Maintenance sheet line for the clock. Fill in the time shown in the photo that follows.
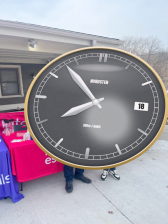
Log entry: 7:53
